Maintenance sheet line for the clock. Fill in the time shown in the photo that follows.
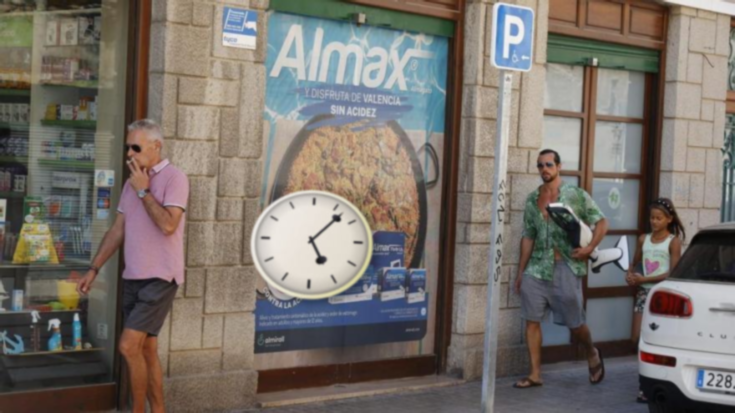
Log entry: 5:07
